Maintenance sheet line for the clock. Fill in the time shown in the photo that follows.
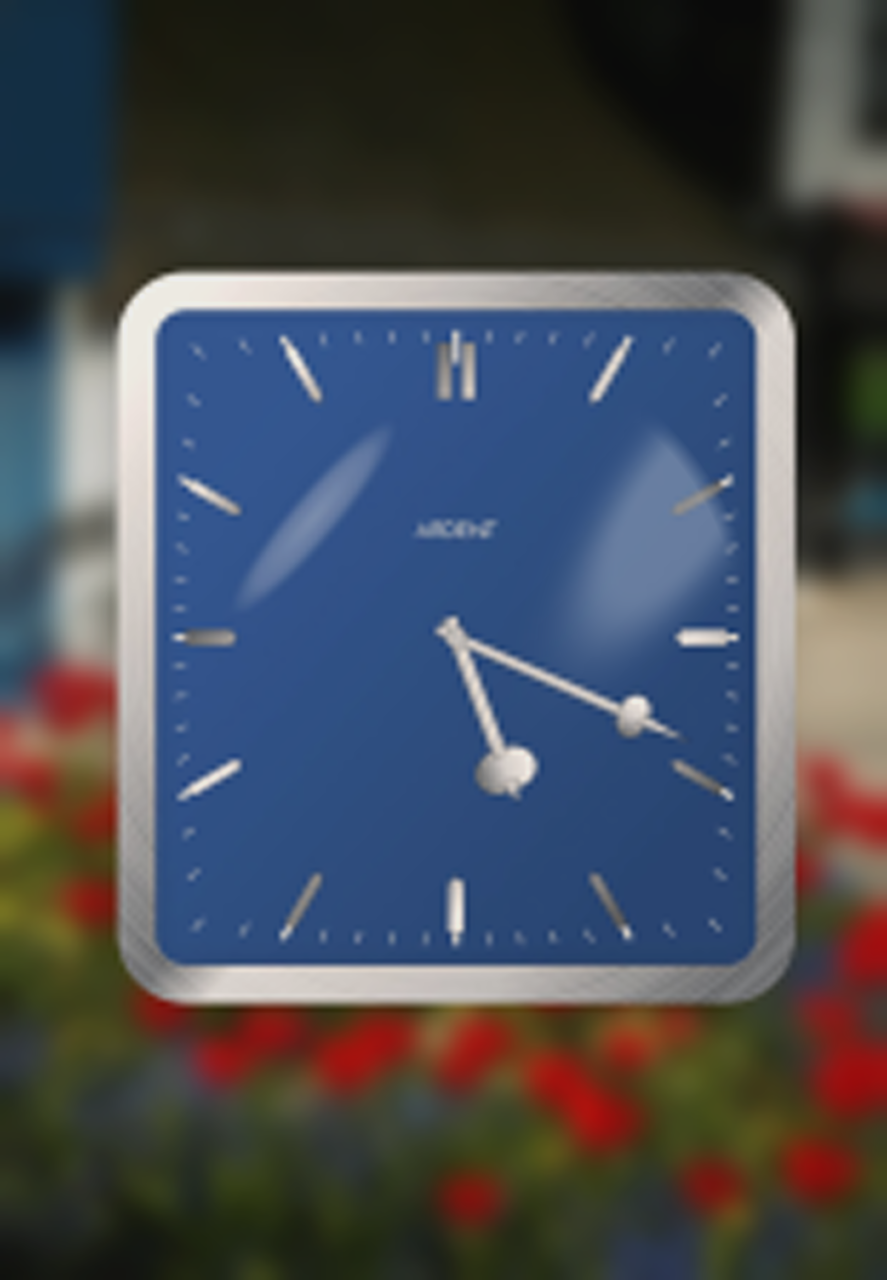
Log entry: 5:19
